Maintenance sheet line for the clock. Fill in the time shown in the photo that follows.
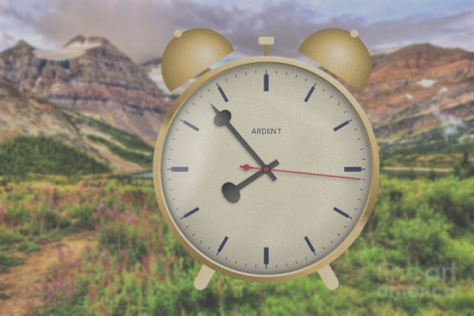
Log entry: 7:53:16
